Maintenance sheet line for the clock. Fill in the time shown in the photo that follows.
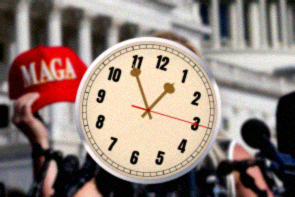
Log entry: 12:54:15
